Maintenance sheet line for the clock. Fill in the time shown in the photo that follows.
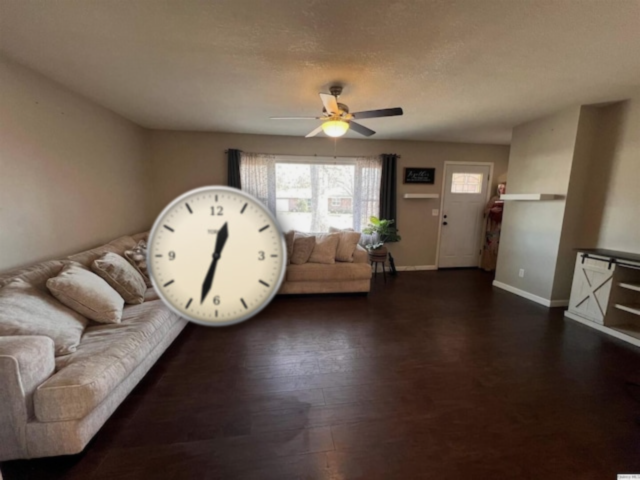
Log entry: 12:33
